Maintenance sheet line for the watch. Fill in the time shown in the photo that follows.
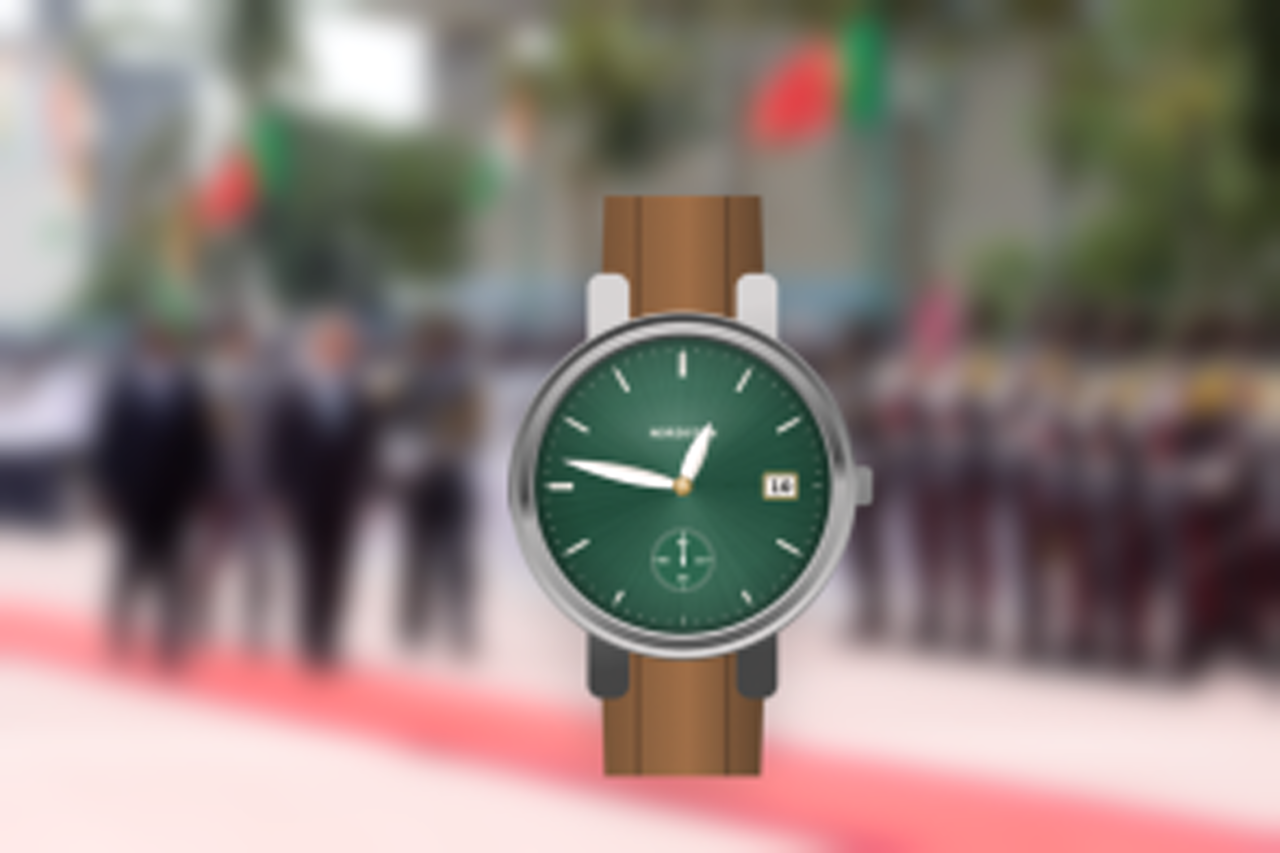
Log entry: 12:47
